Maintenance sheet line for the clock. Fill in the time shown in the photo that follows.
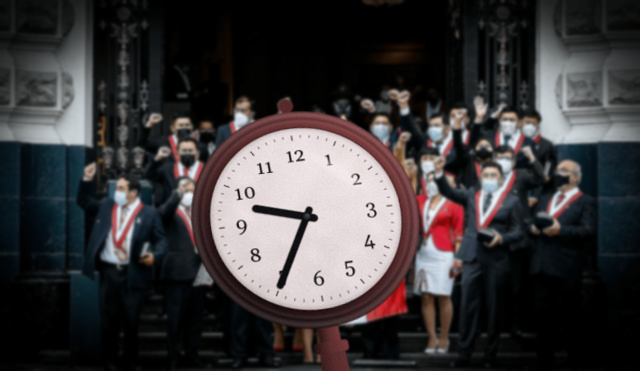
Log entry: 9:35
